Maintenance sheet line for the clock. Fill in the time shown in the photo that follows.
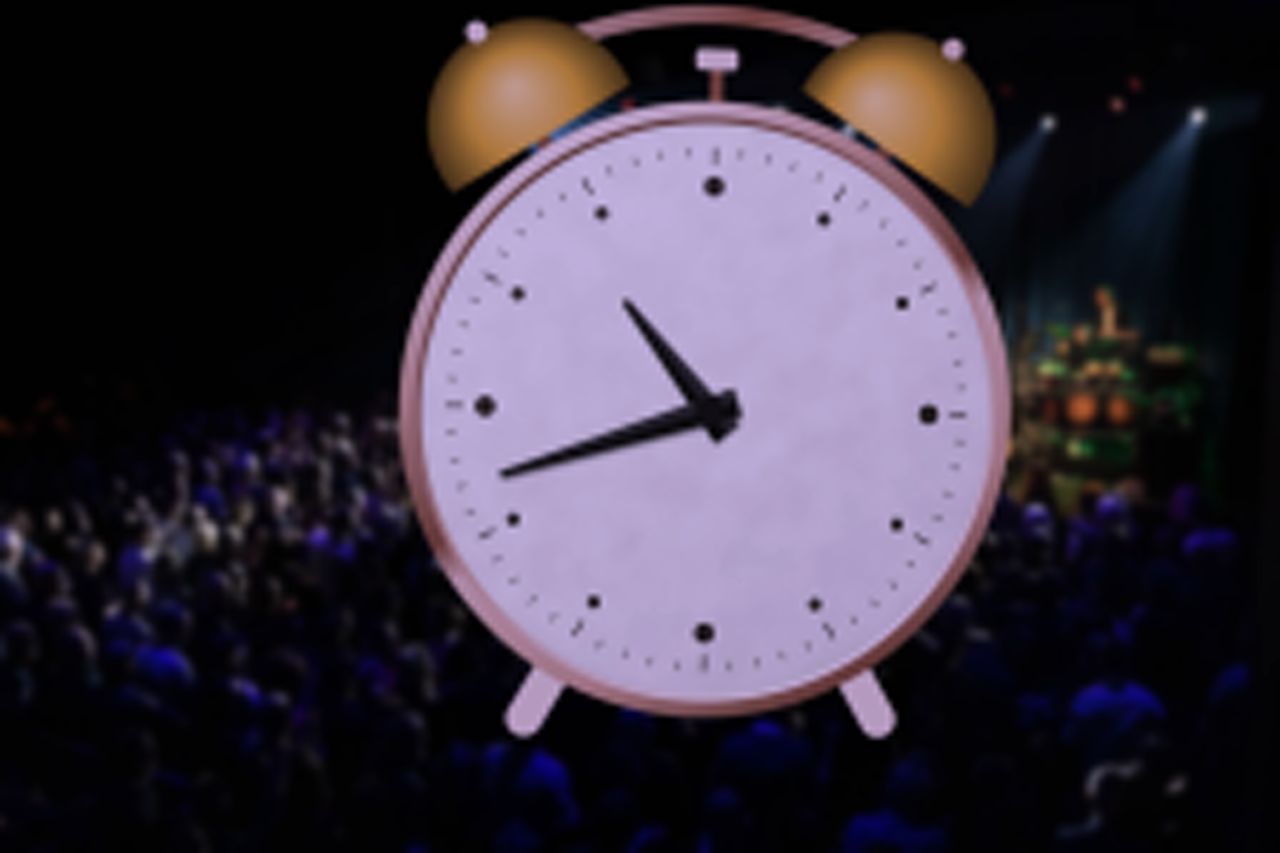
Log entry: 10:42
